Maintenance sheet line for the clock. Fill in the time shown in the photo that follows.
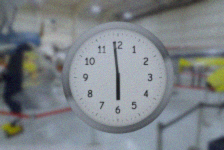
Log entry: 5:59
